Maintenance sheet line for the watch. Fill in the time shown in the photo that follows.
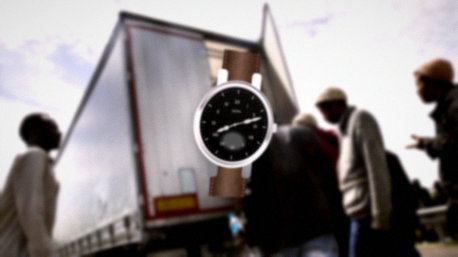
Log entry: 8:12
